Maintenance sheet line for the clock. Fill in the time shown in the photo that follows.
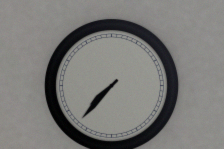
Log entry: 7:37
